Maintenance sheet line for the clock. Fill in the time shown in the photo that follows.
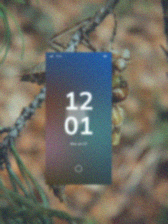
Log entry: 12:01
